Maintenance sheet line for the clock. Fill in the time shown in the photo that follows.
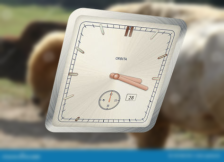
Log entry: 3:18
